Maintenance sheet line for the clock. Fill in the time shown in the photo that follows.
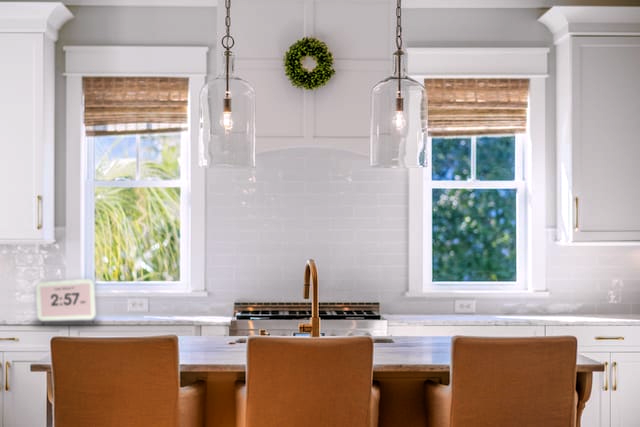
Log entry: 2:57
